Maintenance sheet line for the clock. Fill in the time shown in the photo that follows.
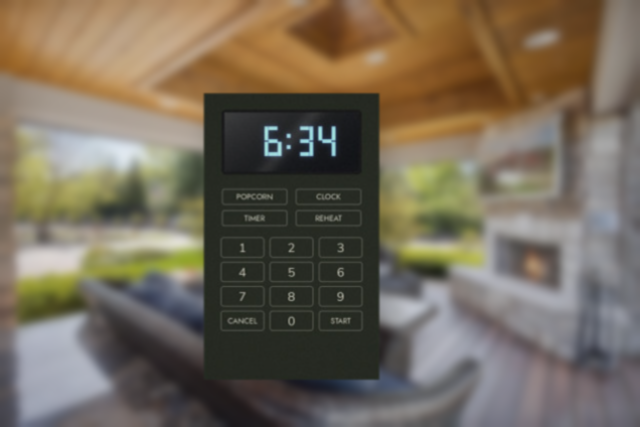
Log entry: 6:34
